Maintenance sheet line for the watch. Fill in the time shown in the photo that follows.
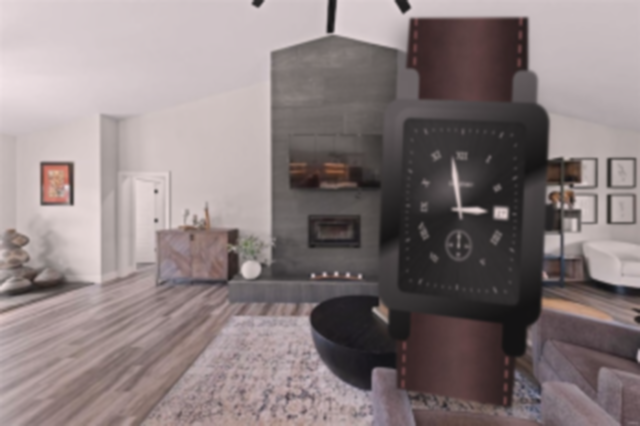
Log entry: 2:58
